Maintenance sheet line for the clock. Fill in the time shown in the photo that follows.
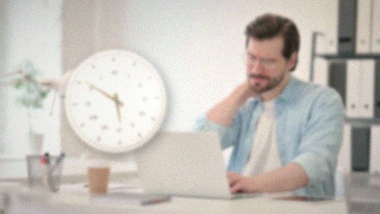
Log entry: 5:51
